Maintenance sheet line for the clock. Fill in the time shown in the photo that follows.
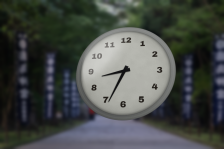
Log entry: 8:34
